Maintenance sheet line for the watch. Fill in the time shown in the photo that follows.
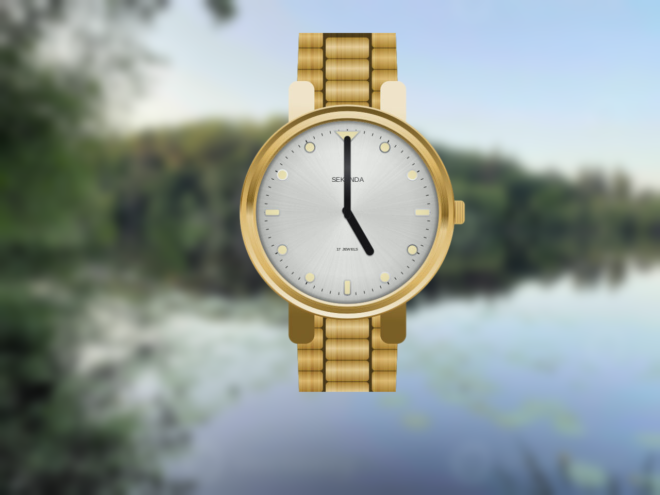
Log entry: 5:00
